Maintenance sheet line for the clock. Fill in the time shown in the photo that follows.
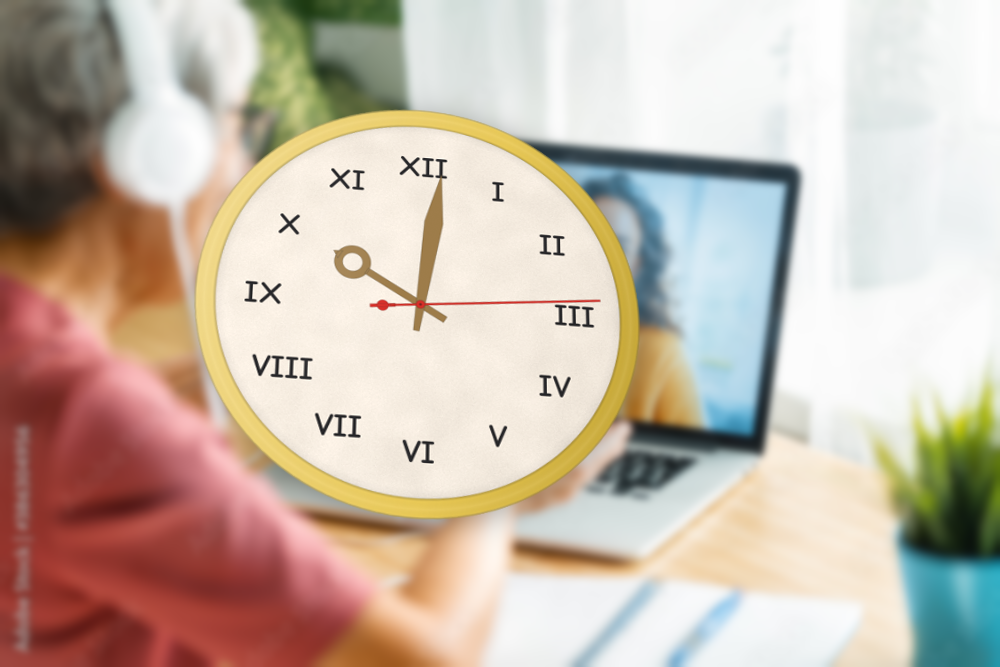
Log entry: 10:01:14
